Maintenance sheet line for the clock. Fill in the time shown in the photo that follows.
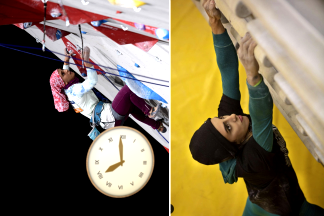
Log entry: 7:59
